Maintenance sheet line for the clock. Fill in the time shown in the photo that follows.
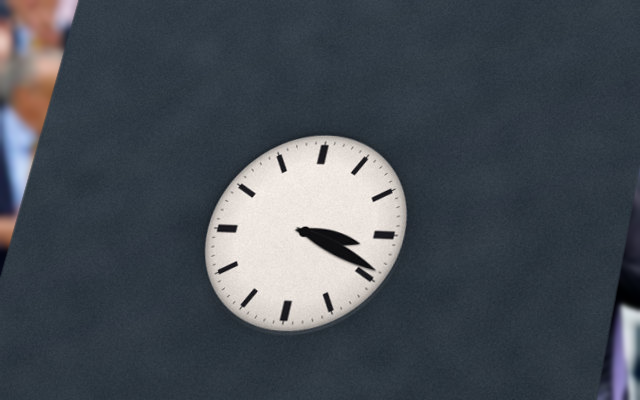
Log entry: 3:19
